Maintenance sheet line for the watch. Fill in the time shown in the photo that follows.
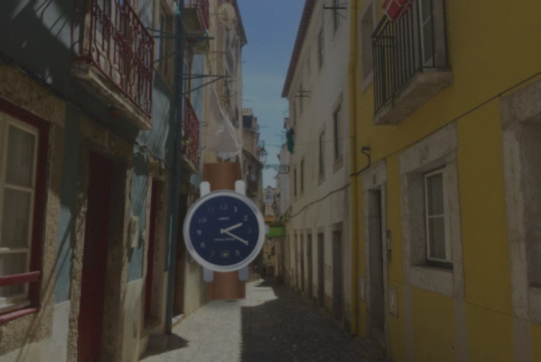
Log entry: 2:20
